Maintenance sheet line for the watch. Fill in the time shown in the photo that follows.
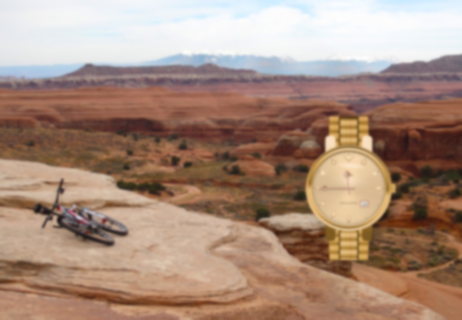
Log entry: 11:45
